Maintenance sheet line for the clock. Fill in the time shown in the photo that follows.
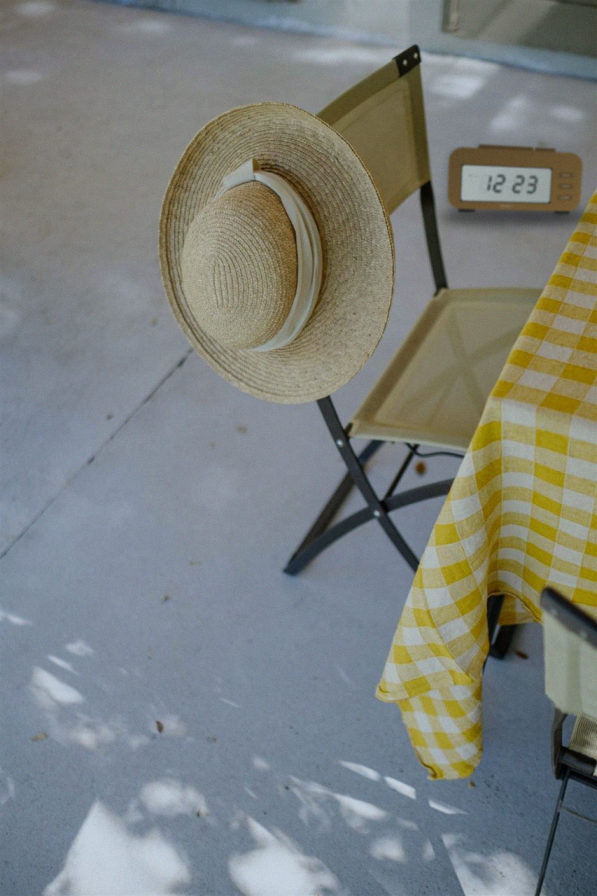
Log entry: 12:23
